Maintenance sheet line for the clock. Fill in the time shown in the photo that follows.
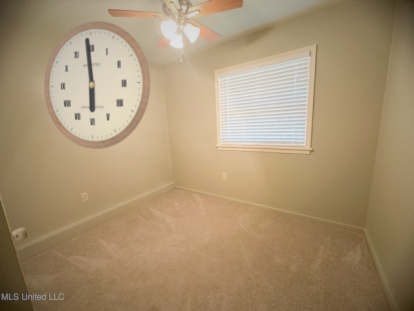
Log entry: 5:59
